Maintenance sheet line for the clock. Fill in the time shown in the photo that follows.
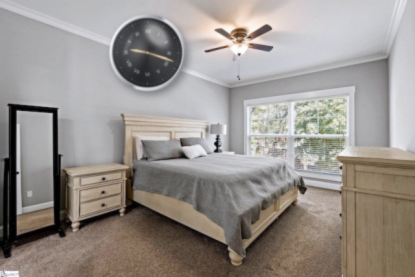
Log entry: 9:18
